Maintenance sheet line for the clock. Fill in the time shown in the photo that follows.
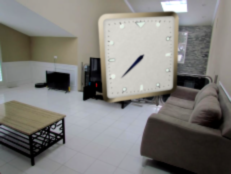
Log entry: 7:38
